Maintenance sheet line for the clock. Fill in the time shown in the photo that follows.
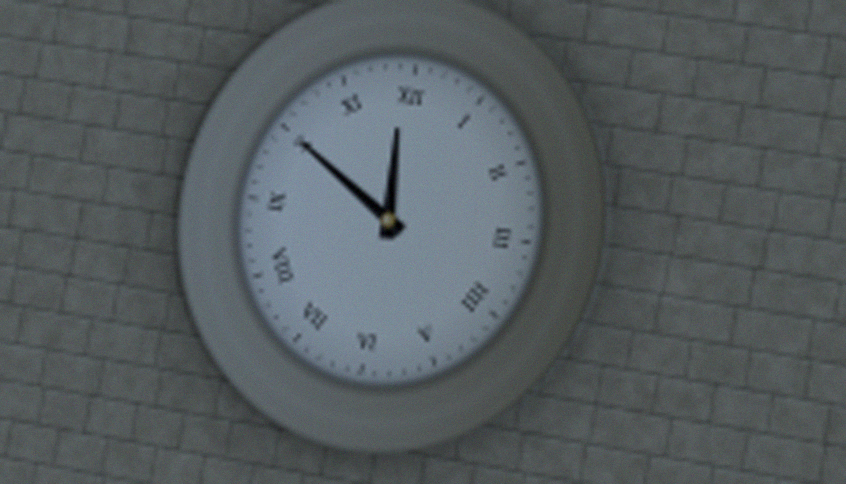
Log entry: 11:50
